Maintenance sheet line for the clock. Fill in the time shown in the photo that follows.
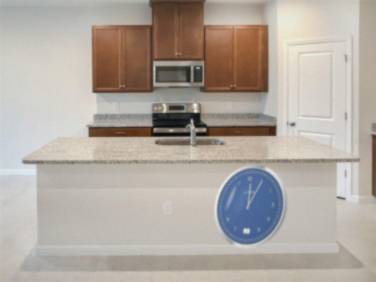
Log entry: 12:05
